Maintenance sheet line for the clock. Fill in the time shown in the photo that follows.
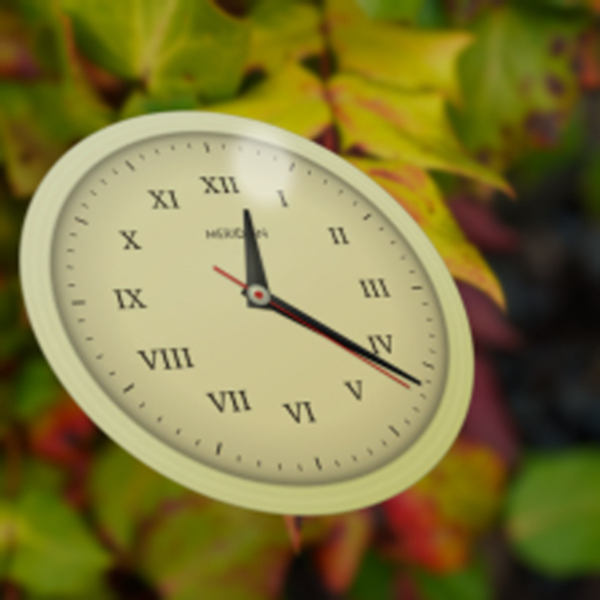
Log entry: 12:21:22
